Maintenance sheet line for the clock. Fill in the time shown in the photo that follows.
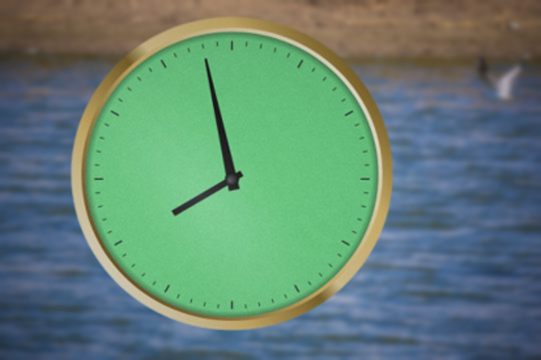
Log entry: 7:58
